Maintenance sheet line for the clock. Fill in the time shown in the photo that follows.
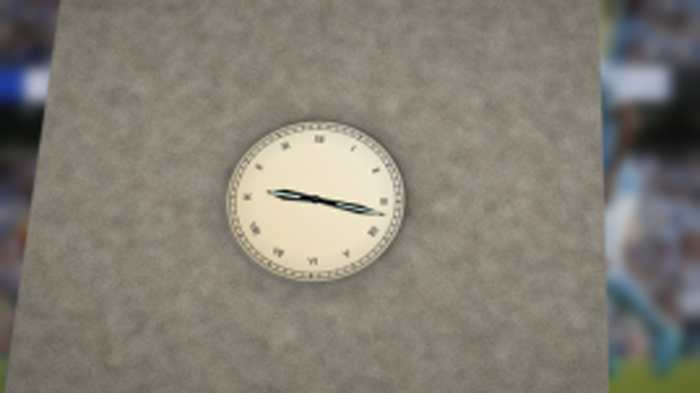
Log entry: 9:17
